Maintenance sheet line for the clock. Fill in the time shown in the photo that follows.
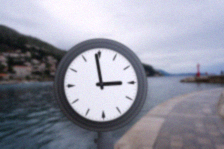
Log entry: 2:59
